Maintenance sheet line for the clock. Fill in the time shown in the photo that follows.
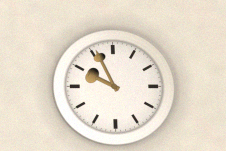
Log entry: 9:56
